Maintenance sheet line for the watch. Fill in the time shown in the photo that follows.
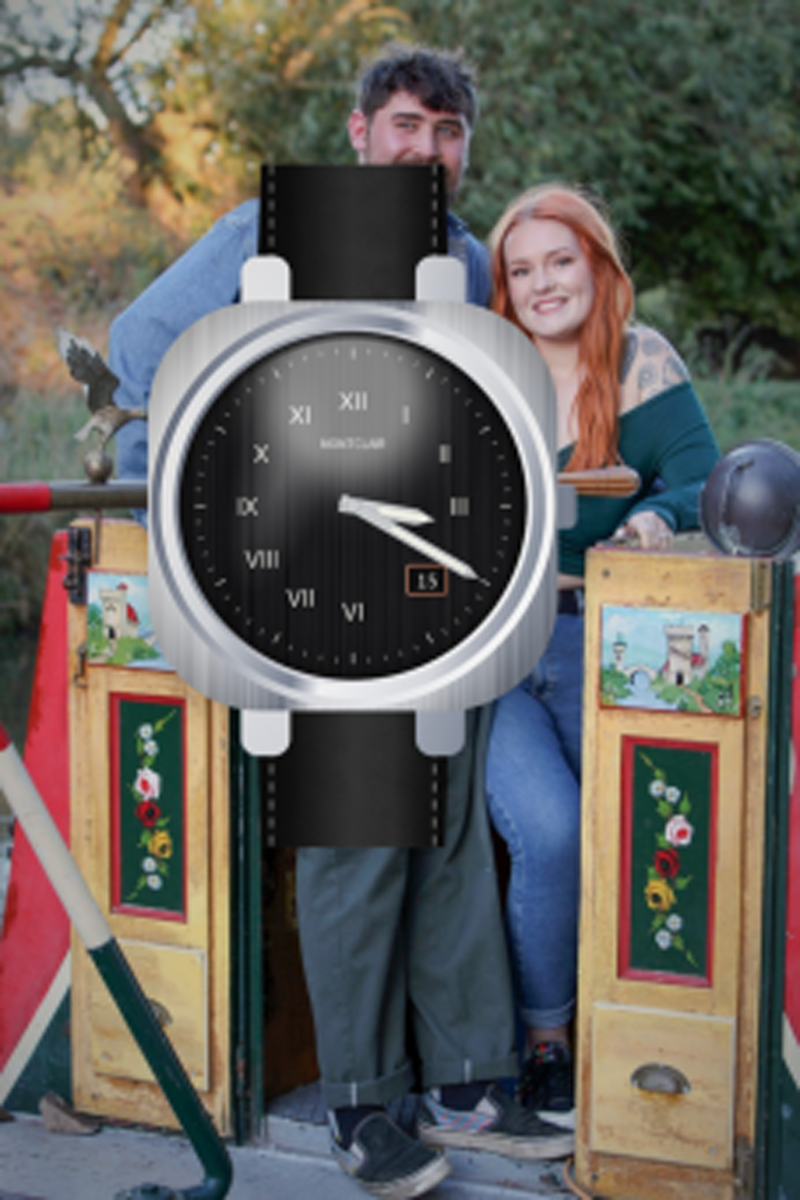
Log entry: 3:20
